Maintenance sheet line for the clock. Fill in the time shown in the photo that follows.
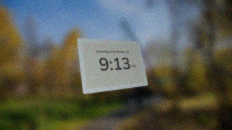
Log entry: 9:13
